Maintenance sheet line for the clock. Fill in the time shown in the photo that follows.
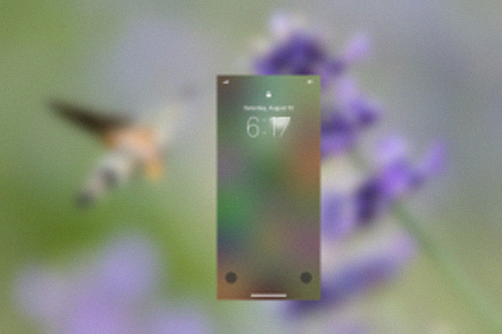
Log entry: 6:17
